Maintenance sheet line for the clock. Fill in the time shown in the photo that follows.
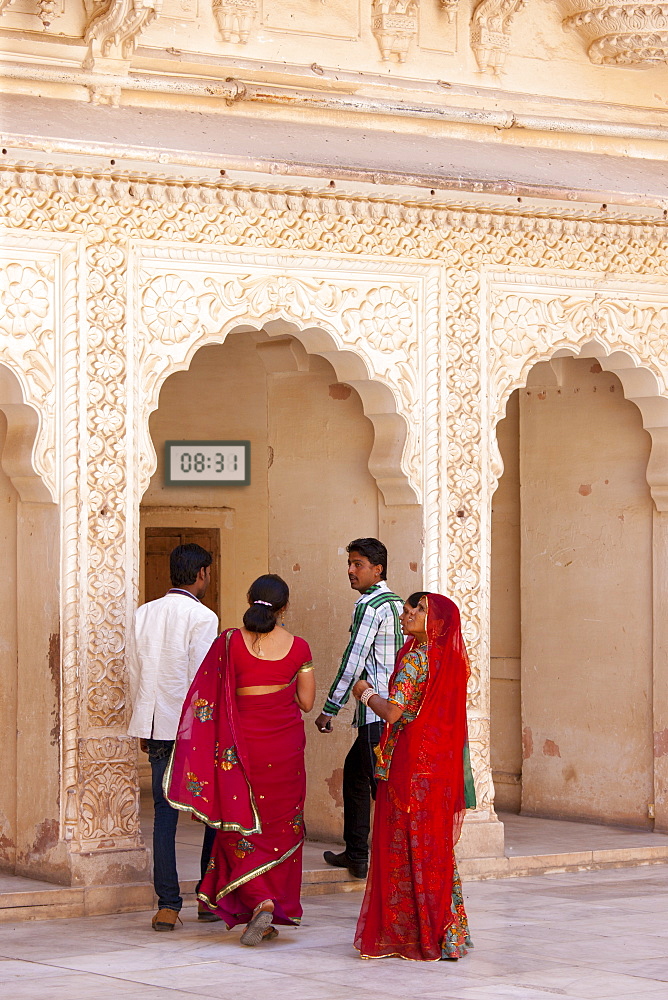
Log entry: 8:31
